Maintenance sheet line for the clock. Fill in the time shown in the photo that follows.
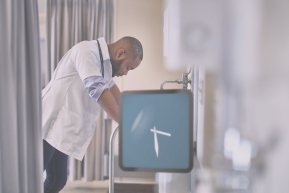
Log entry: 3:29
